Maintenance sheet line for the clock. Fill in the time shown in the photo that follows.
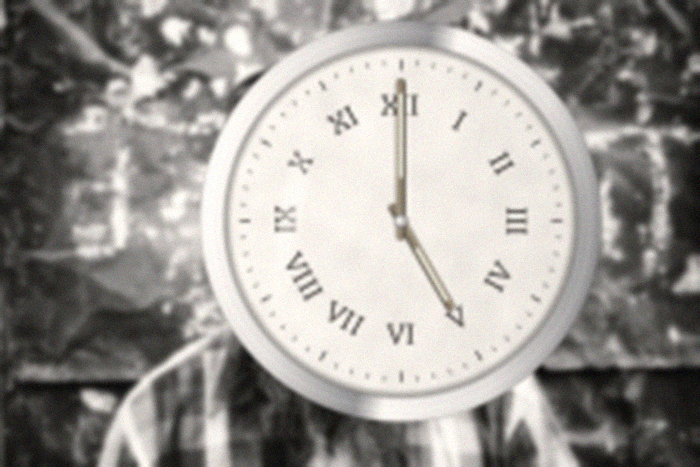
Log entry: 5:00
